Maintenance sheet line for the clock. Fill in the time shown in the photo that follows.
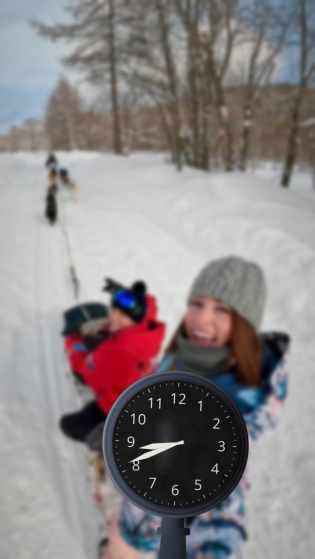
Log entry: 8:41
